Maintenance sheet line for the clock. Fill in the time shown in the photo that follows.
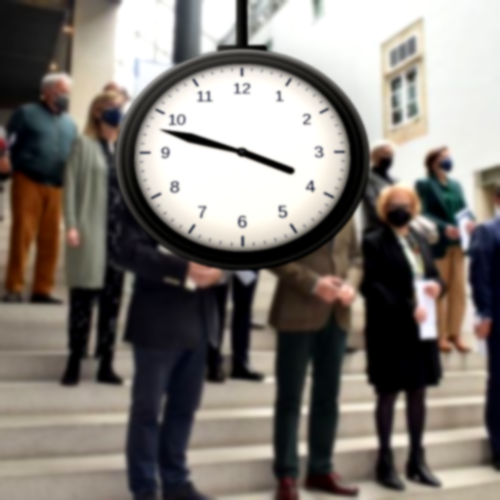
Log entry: 3:48
